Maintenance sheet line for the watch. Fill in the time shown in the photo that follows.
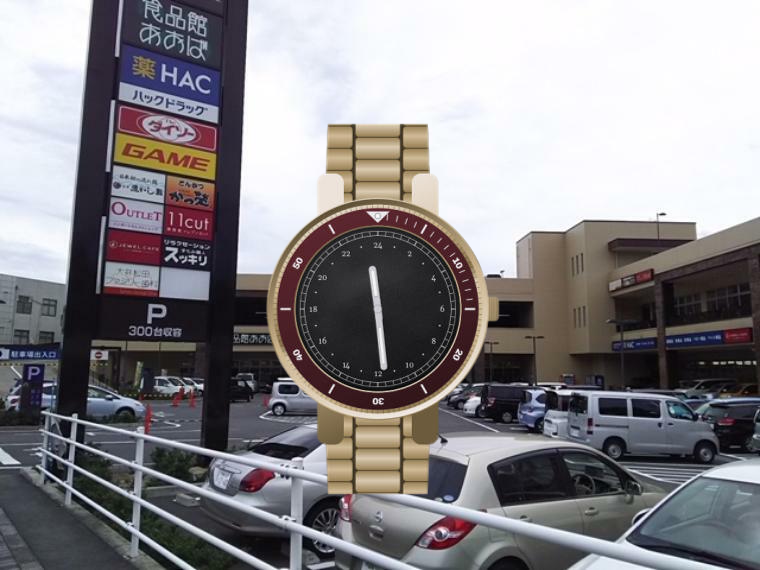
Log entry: 23:29
